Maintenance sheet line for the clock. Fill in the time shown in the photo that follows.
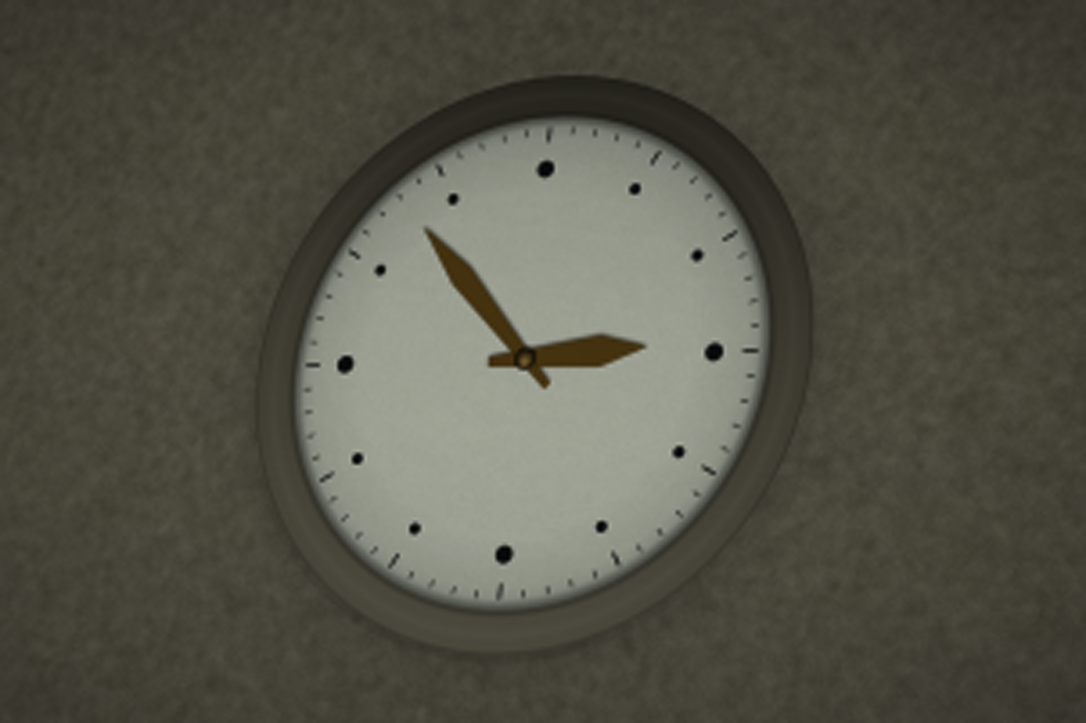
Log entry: 2:53
